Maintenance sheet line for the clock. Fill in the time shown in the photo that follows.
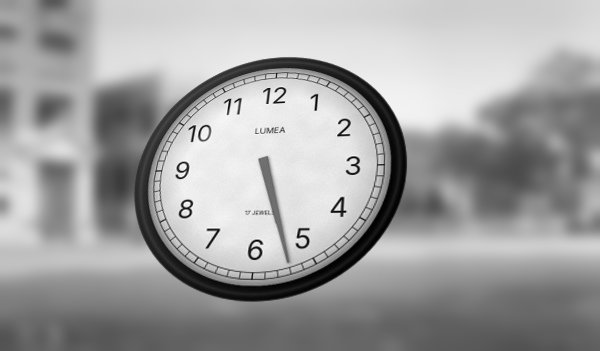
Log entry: 5:27
